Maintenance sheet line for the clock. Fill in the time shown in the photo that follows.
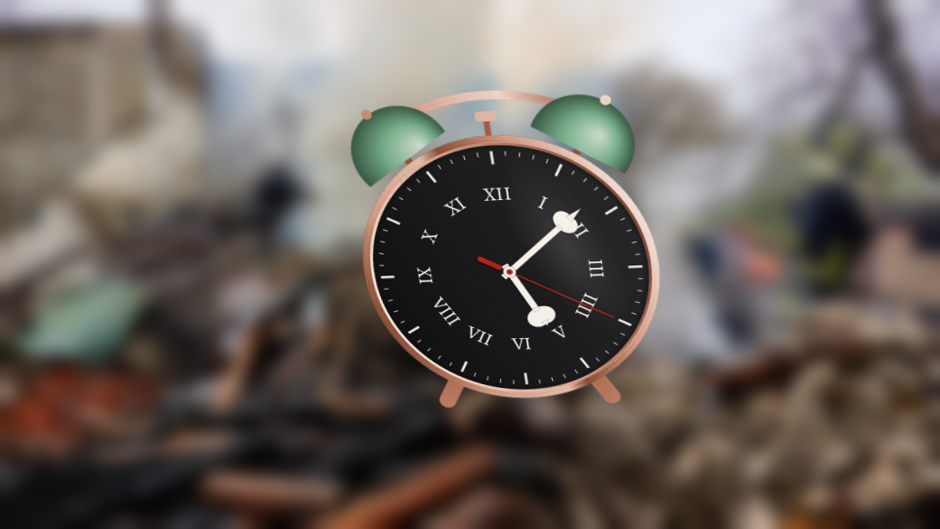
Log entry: 5:08:20
